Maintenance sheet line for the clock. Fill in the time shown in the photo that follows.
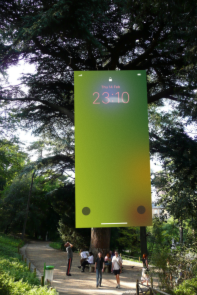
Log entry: 23:10
